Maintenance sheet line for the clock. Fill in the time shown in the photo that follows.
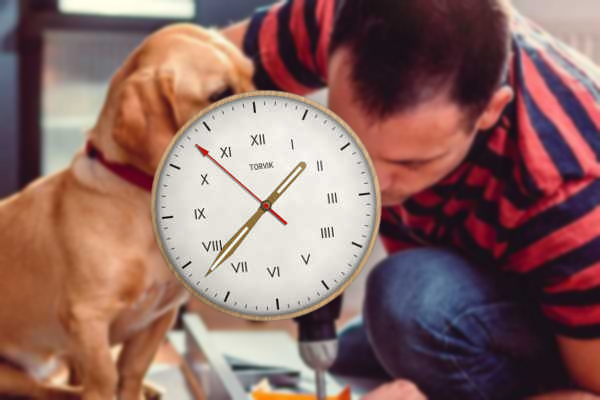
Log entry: 1:37:53
